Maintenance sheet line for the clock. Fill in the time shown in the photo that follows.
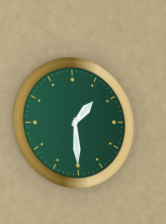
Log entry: 1:30
